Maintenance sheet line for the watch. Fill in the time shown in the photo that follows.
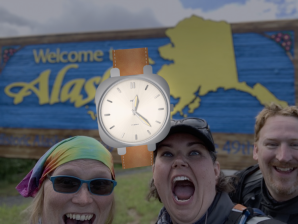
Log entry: 12:23
